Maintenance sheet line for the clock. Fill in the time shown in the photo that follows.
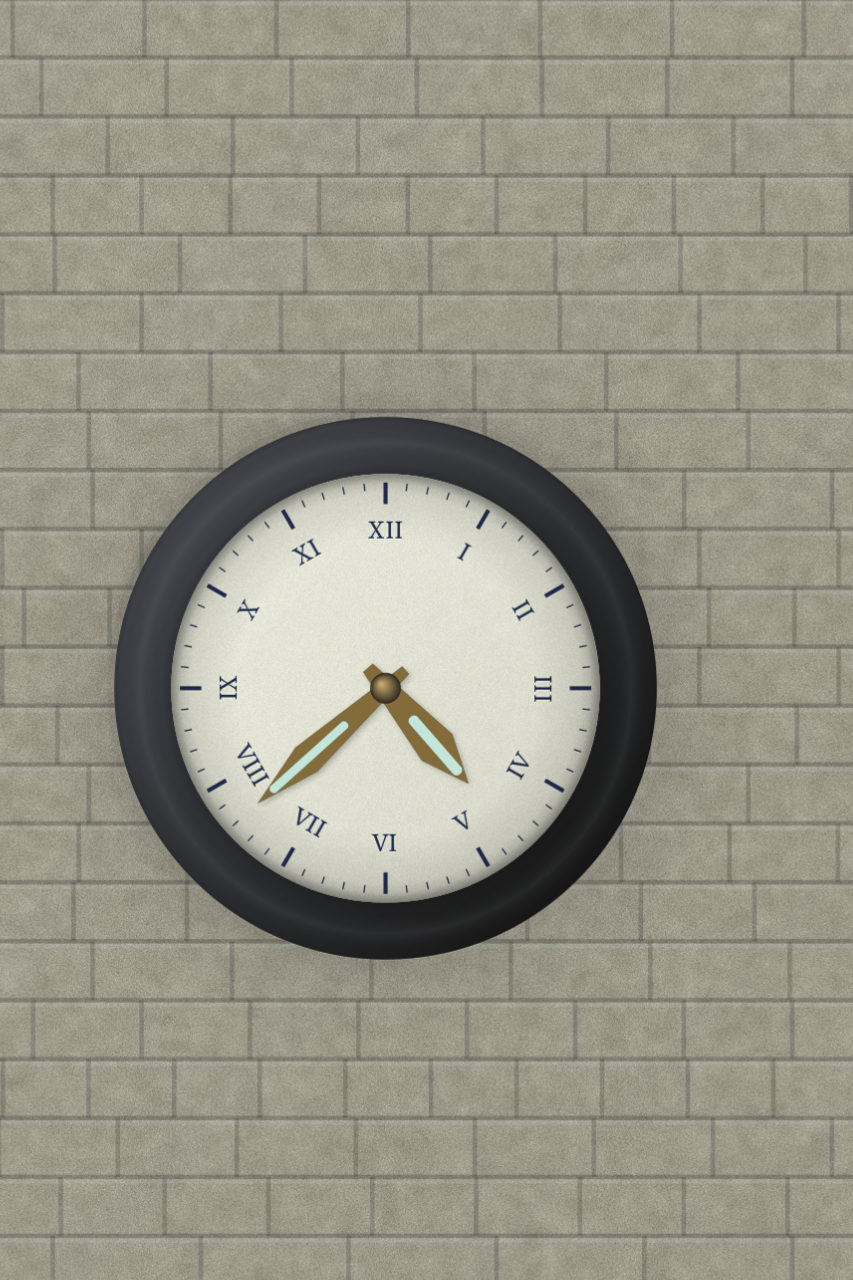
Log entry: 4:38
